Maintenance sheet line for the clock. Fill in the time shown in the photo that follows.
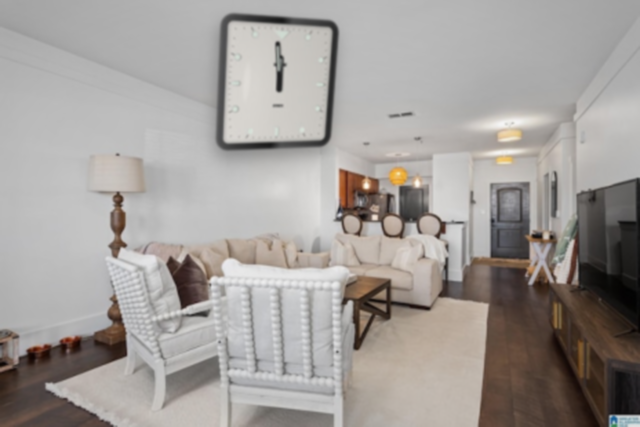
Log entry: 11:59
